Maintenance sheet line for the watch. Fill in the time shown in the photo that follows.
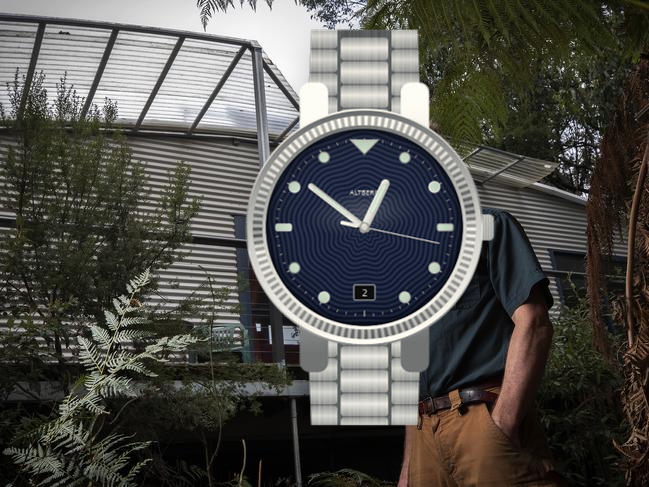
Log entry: 12:51:17
